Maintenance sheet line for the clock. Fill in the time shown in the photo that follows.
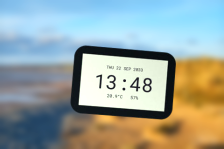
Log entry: 13:48
